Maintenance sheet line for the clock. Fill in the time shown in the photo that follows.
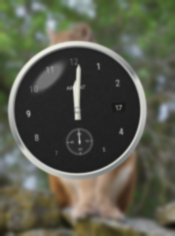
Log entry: 12:01
